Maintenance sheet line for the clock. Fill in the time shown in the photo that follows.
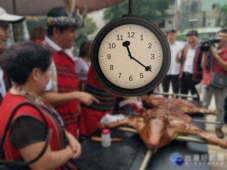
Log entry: 11:21
